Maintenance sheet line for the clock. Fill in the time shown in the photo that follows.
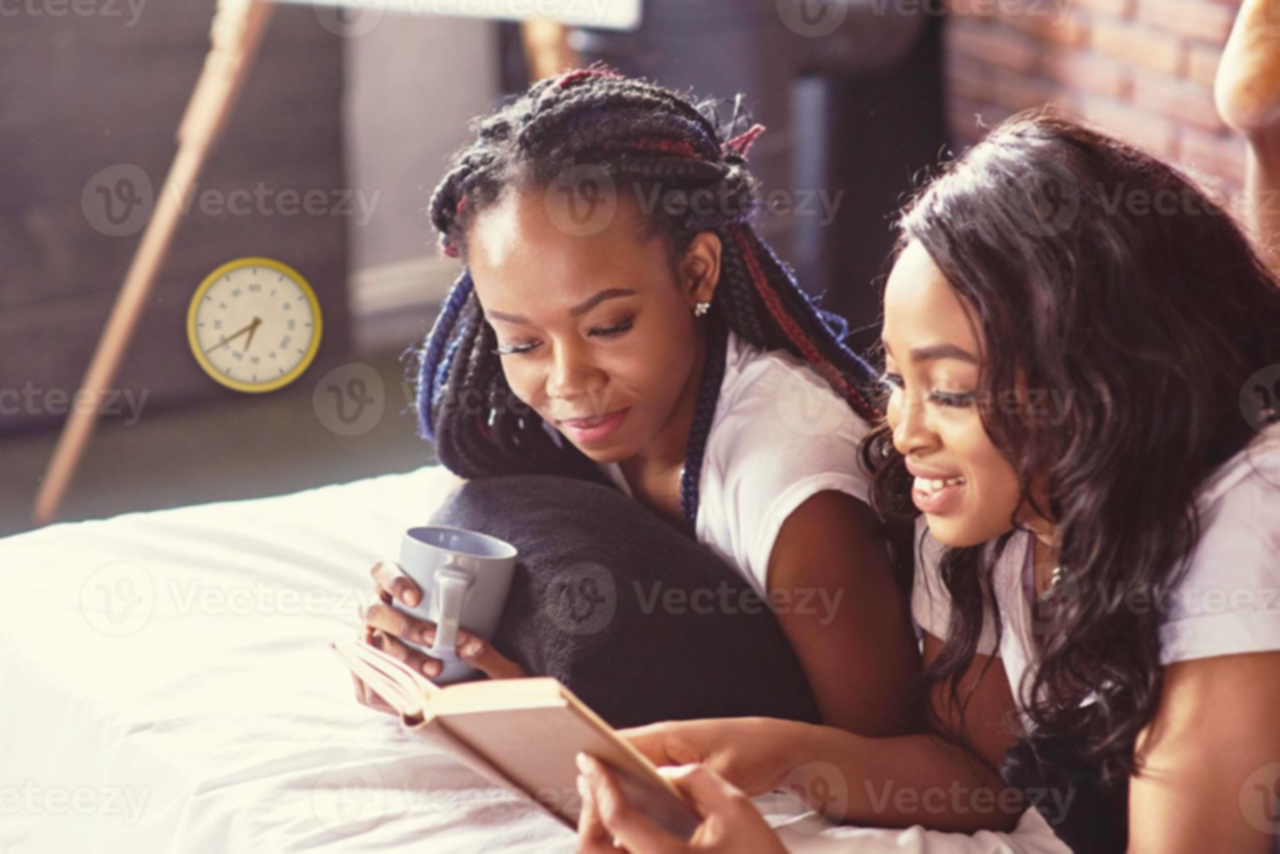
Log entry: 6:40
